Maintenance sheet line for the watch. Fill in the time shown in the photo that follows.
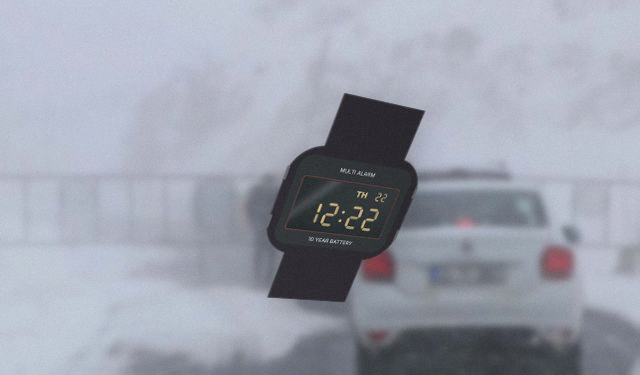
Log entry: 12:22
